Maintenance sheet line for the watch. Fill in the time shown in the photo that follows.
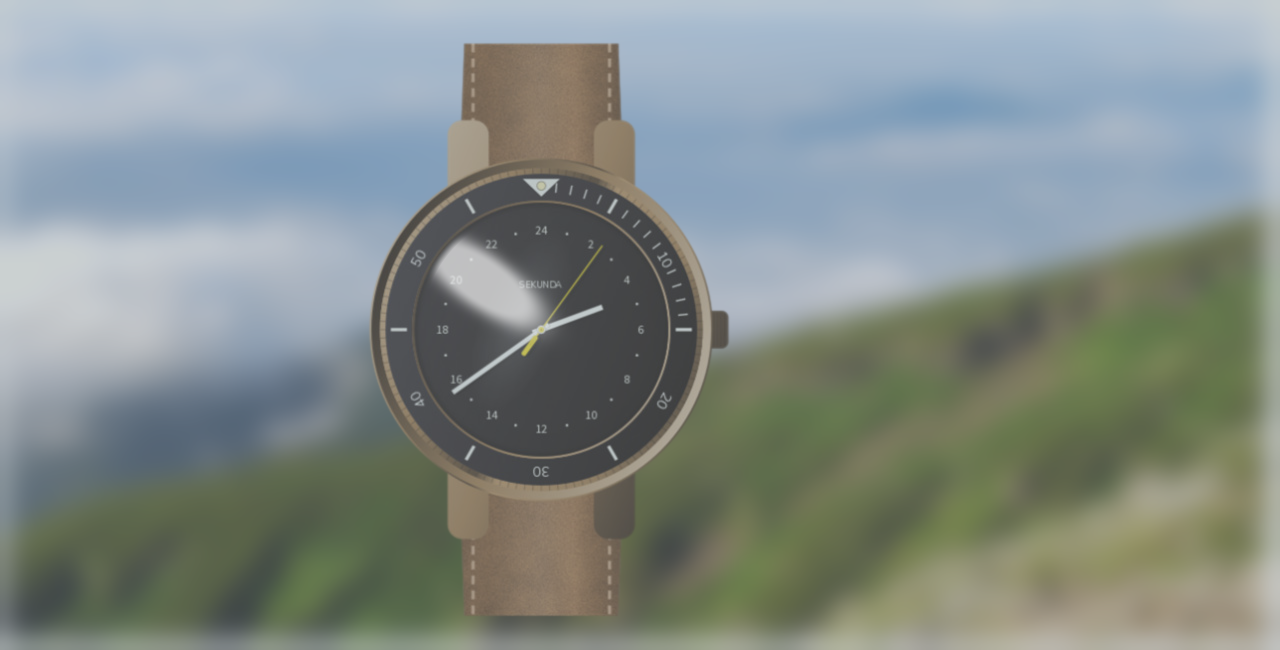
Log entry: 4:39:06
